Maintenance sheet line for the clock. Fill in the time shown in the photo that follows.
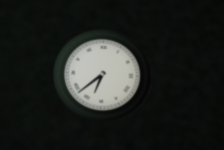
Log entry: 6:38
